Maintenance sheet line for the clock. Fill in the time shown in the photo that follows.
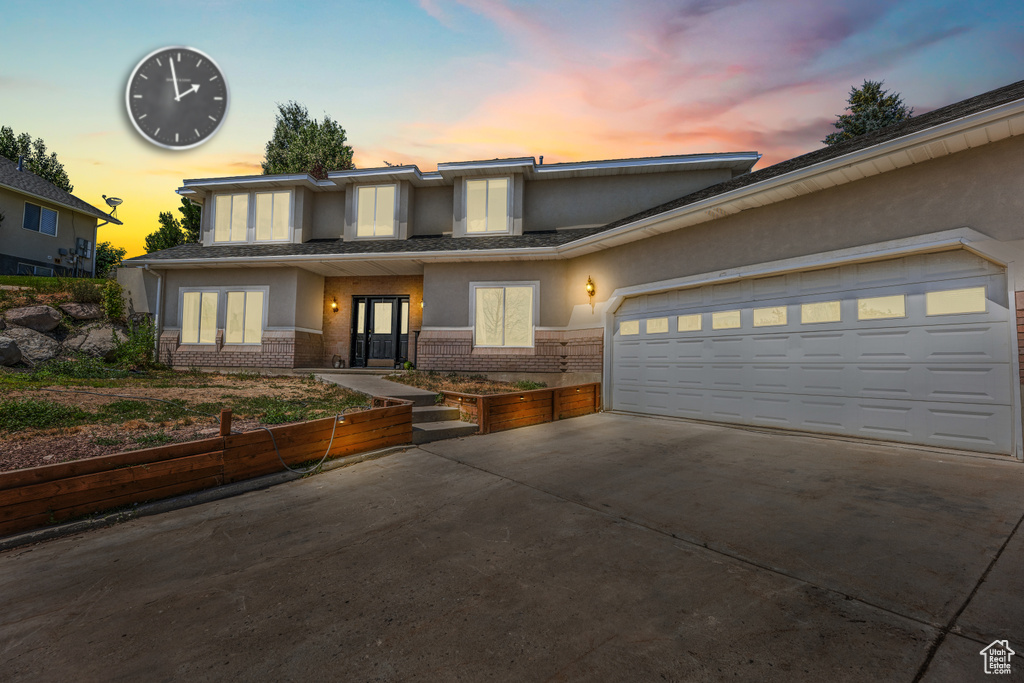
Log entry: 1:58
